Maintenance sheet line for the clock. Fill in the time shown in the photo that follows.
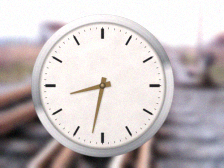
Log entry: 8:32
